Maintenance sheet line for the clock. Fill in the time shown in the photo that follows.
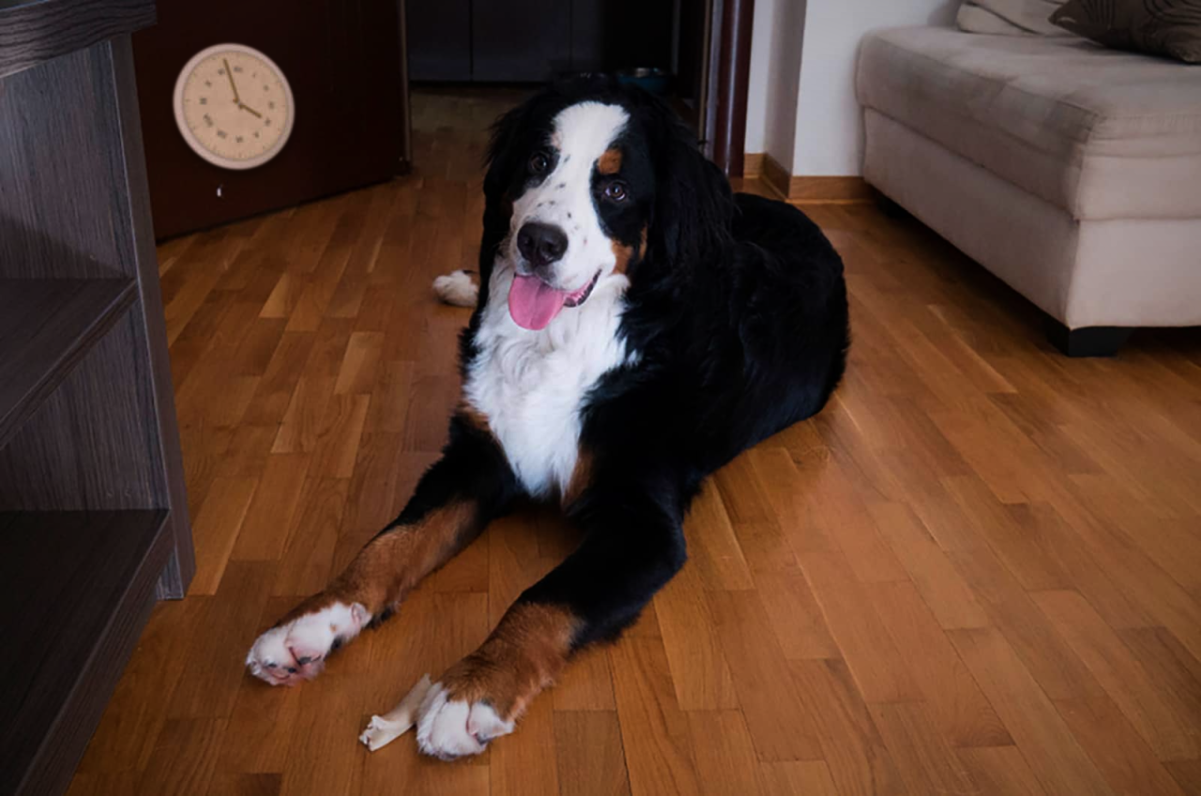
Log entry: 3:57
